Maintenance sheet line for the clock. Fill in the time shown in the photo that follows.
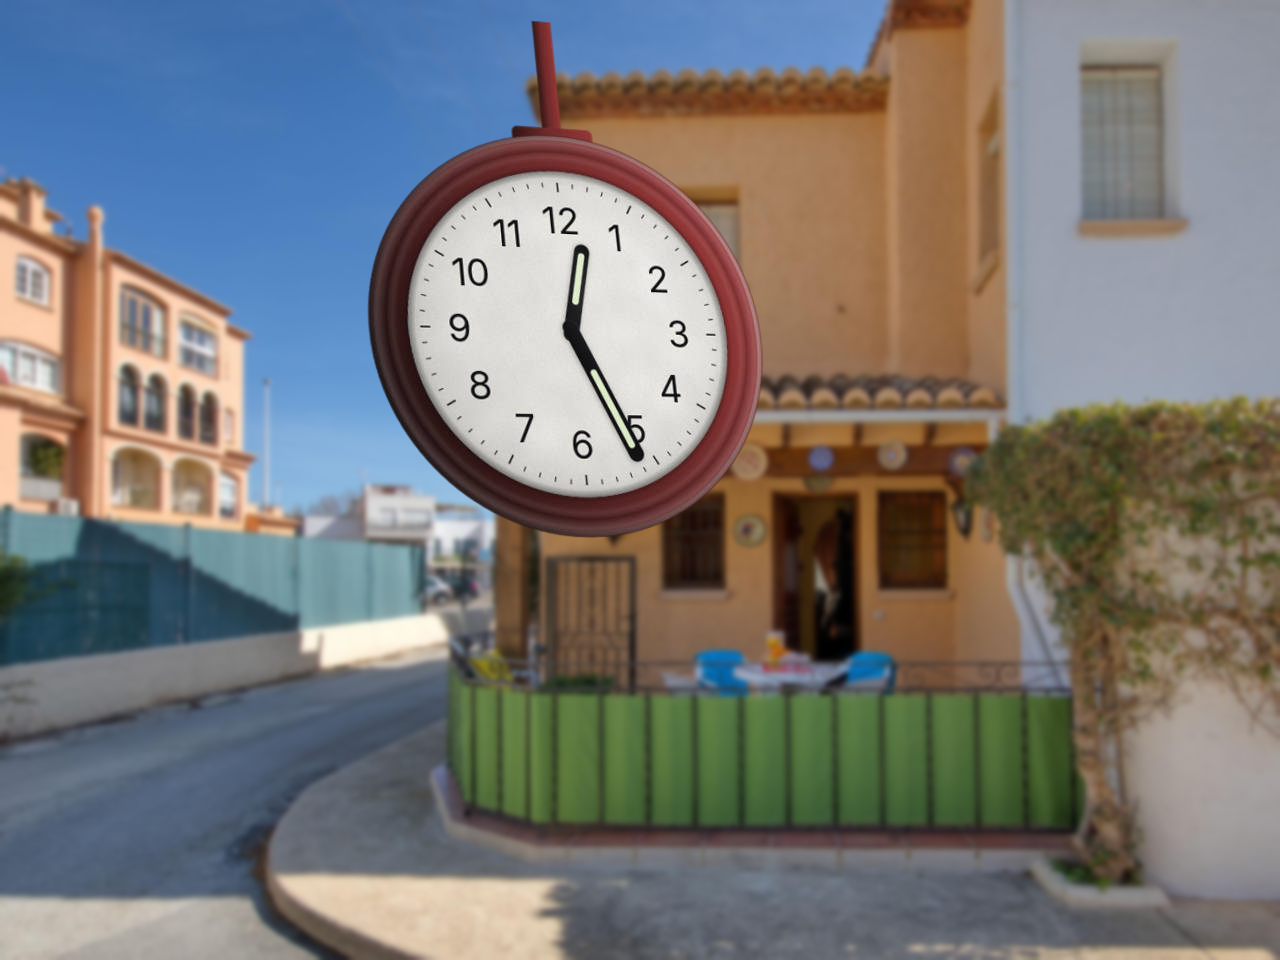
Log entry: 12:26
